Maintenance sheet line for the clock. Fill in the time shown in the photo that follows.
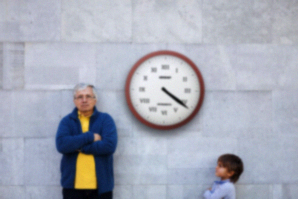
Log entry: 4:21
